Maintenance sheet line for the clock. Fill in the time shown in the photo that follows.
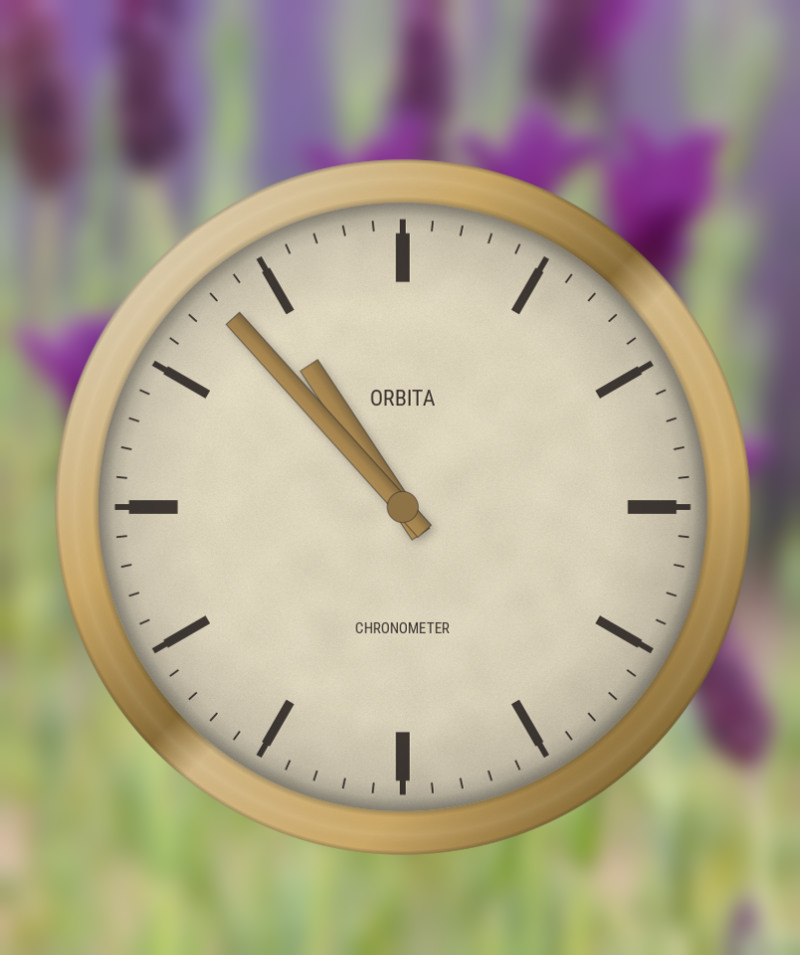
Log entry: 10:53
